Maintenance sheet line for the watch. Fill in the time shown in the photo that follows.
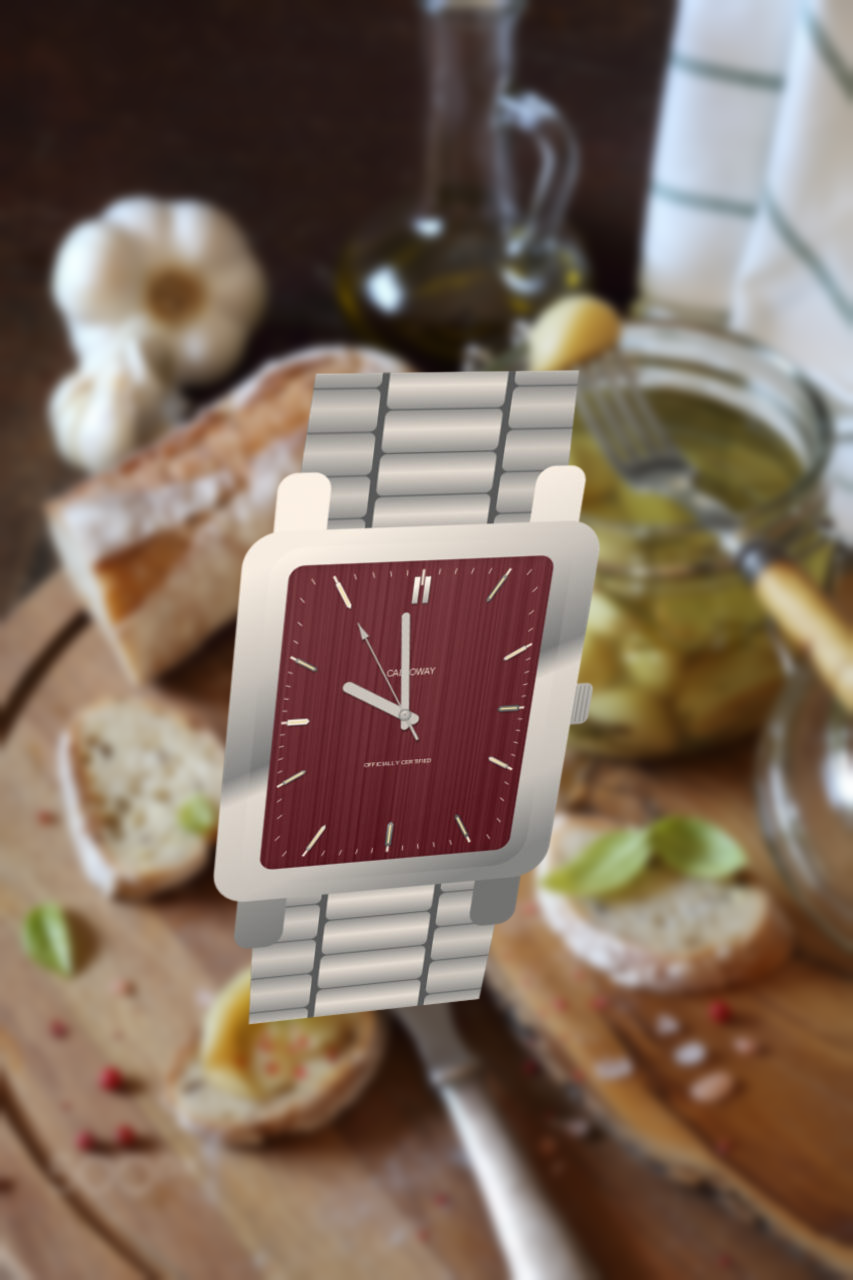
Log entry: 9:58:55
